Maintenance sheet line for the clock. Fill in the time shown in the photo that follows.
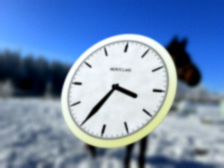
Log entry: 3:35
